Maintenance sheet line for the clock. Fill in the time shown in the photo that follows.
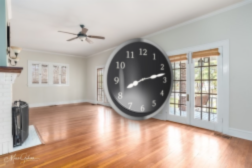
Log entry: 8:13
